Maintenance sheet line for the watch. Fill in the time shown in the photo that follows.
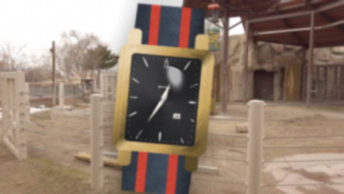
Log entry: 12:35
